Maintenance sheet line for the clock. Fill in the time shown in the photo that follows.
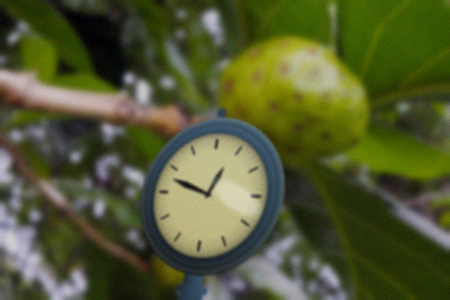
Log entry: 12:48
